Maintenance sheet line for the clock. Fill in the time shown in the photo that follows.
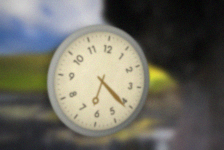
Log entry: 6:21
